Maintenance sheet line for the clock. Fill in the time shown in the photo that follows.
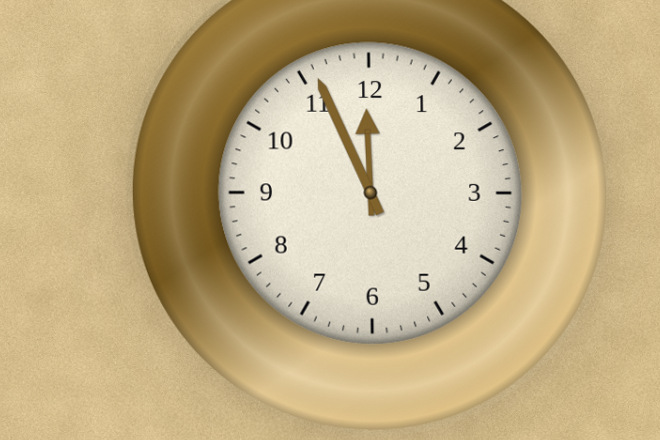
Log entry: 11:56
